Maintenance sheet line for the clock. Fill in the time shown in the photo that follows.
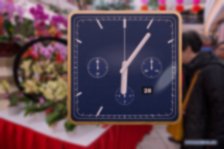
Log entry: 6:06
